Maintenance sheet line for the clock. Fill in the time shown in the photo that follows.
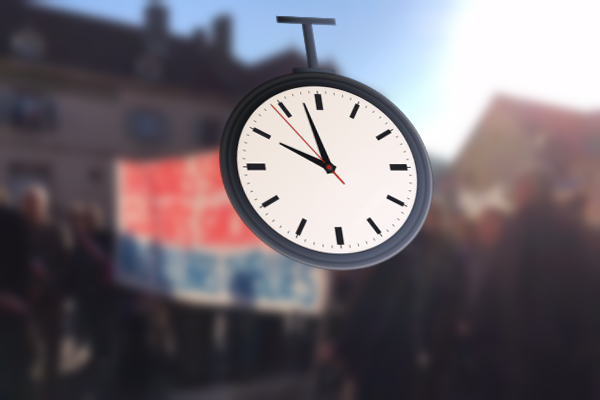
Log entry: 9:57:54
